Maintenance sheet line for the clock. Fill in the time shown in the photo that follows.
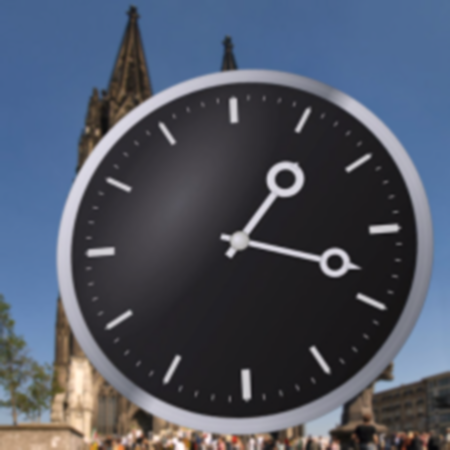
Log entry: 1:18
